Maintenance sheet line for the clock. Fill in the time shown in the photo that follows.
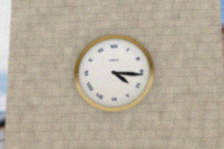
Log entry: 4:16
